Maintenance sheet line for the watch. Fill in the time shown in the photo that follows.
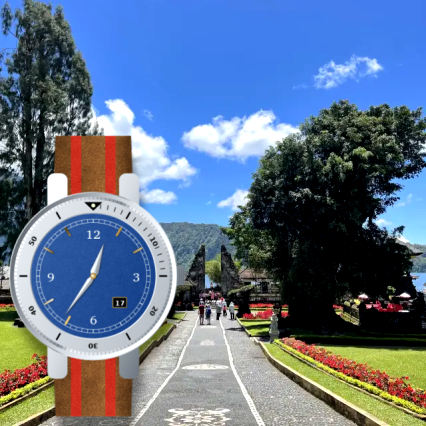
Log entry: 12:36
